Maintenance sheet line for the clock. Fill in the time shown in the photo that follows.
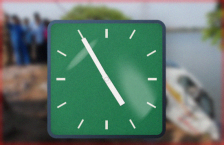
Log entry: 4:55
